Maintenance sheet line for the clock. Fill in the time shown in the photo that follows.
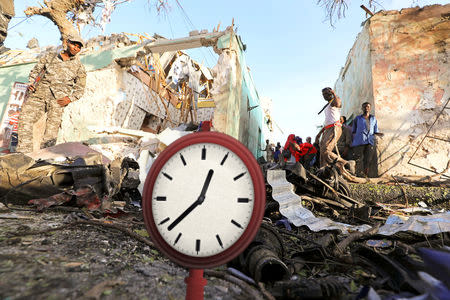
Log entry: 12:38
